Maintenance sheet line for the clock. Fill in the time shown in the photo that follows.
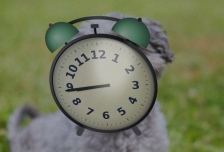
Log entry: 8:44
